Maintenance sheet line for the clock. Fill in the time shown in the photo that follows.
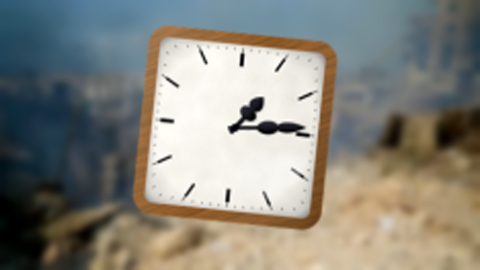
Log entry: 1:14
